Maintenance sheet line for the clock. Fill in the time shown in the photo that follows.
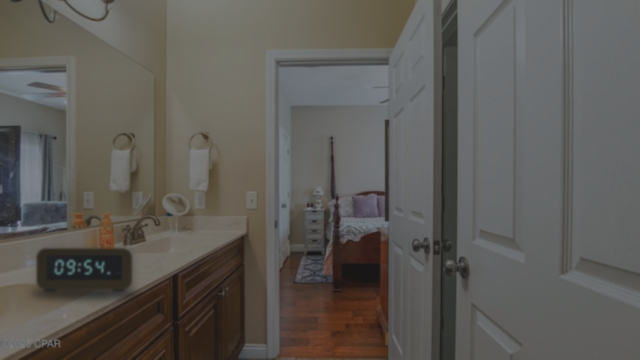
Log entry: 9:54
